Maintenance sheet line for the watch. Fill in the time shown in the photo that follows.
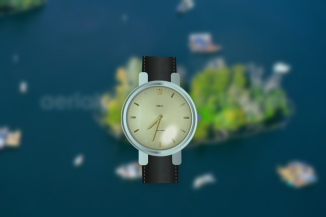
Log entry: 7:33
